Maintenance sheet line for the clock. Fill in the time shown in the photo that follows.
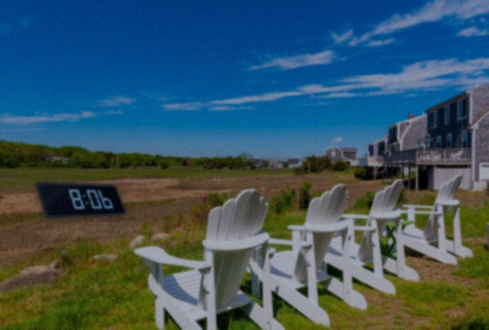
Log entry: 8:06
